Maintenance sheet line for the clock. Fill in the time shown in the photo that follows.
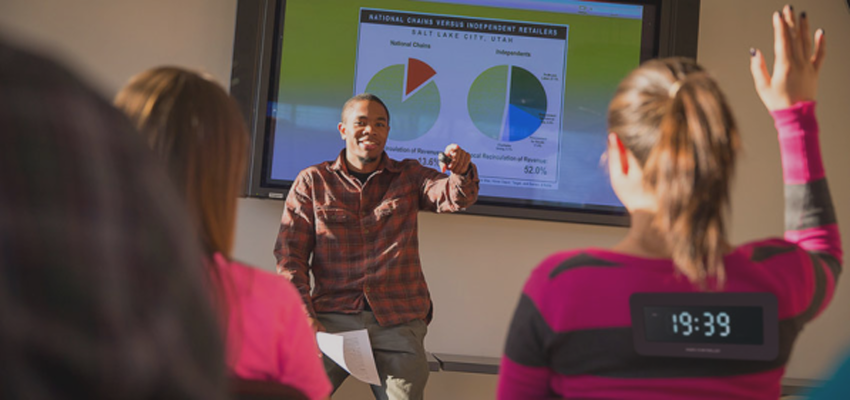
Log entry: 19:39
